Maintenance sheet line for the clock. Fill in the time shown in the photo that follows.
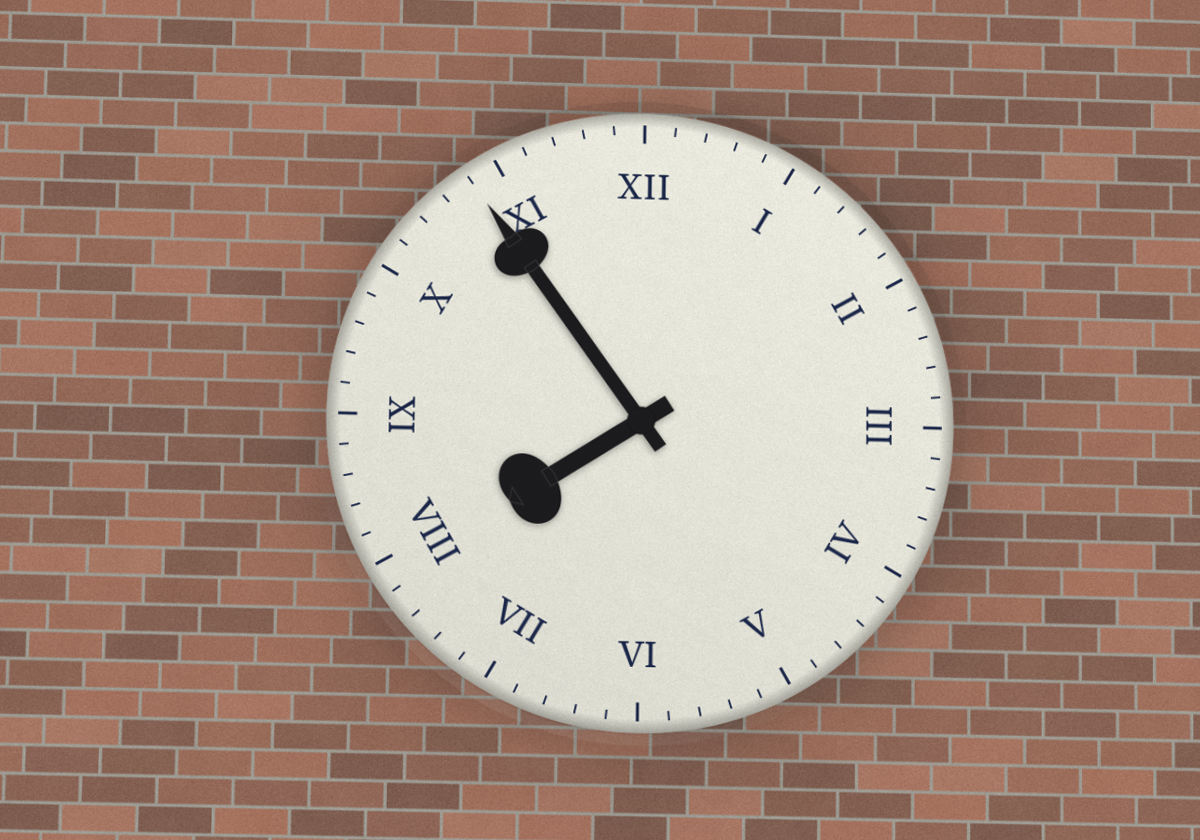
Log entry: 7:54
